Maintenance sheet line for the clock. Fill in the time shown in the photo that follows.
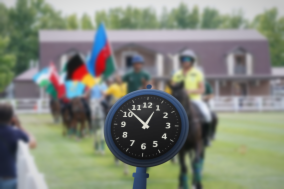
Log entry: 12:52
